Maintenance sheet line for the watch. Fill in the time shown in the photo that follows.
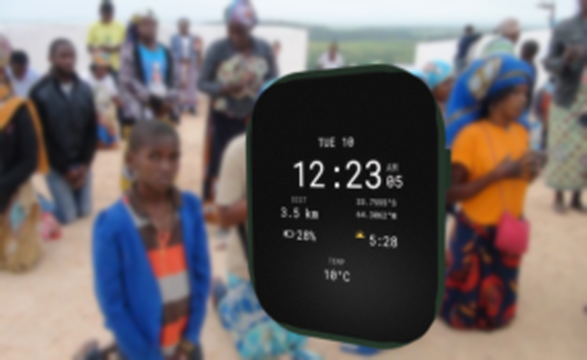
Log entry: 12:23
